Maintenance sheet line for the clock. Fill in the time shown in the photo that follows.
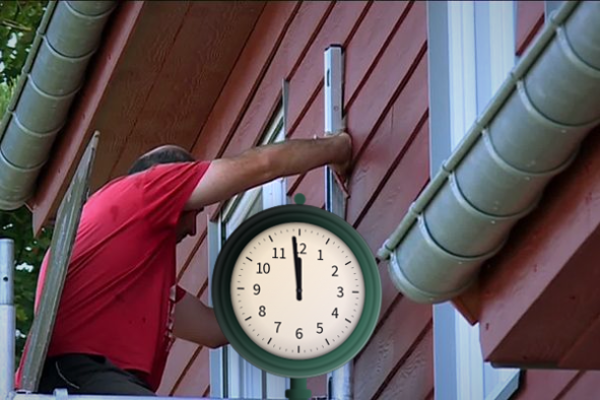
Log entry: 11:59
